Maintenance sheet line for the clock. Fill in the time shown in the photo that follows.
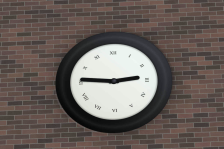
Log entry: 2:46
